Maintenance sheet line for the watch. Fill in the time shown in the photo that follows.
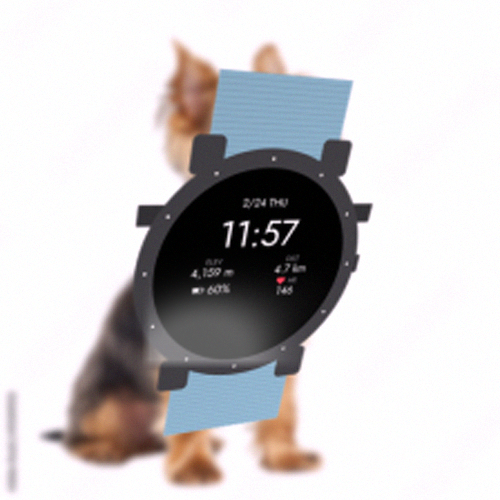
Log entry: 11:57
